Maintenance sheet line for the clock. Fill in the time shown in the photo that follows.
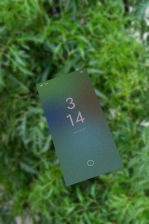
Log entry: 3:14
